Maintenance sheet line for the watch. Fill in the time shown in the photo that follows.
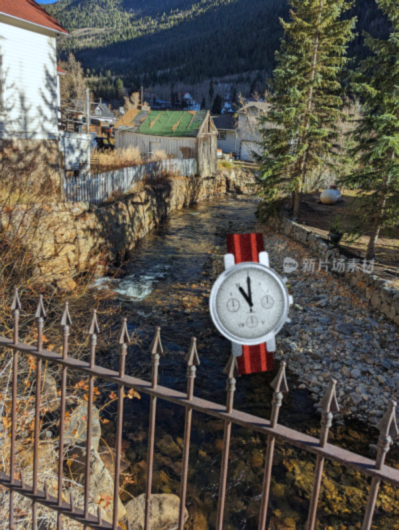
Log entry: 11:00
